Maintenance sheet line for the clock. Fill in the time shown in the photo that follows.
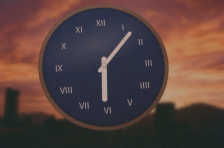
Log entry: 6:07
